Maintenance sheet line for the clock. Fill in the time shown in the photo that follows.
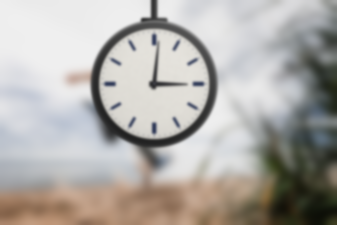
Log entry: 3:01
